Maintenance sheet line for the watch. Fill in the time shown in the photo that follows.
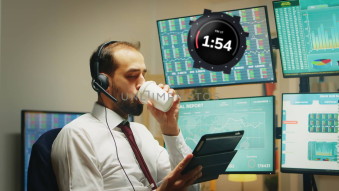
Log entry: 1:54
